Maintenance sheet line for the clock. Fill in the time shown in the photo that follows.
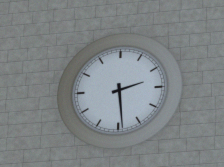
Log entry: 2:29
